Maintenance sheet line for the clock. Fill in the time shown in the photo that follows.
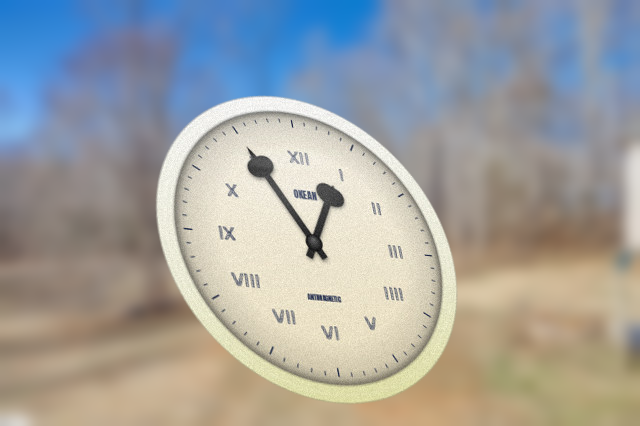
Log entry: 12:55
